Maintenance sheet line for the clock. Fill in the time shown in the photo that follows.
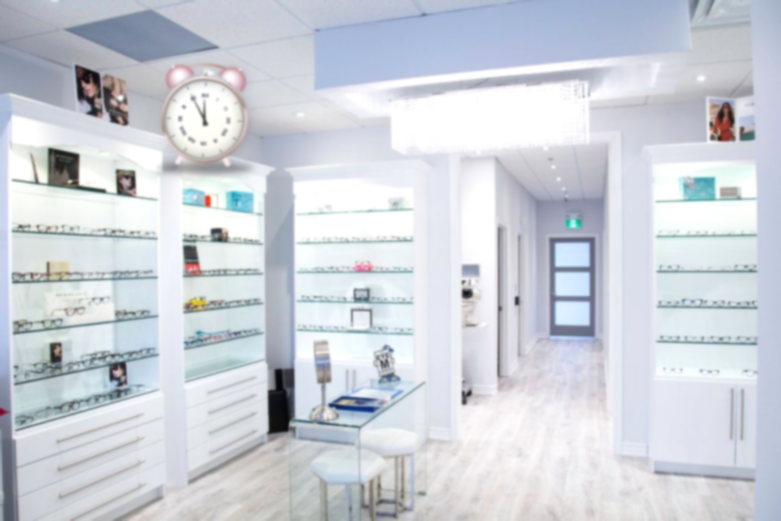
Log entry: 11:55
